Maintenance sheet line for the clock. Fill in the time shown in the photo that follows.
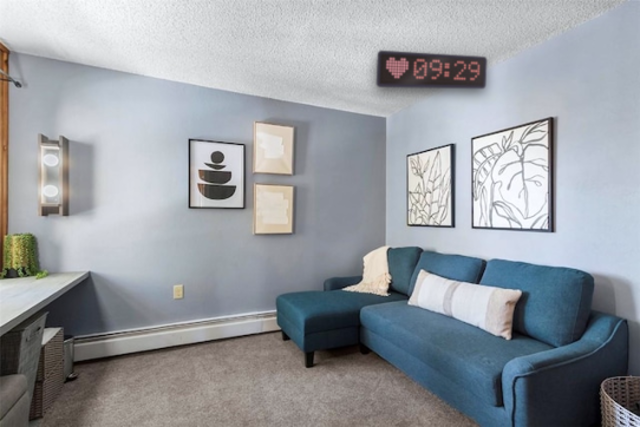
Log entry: 9:29
